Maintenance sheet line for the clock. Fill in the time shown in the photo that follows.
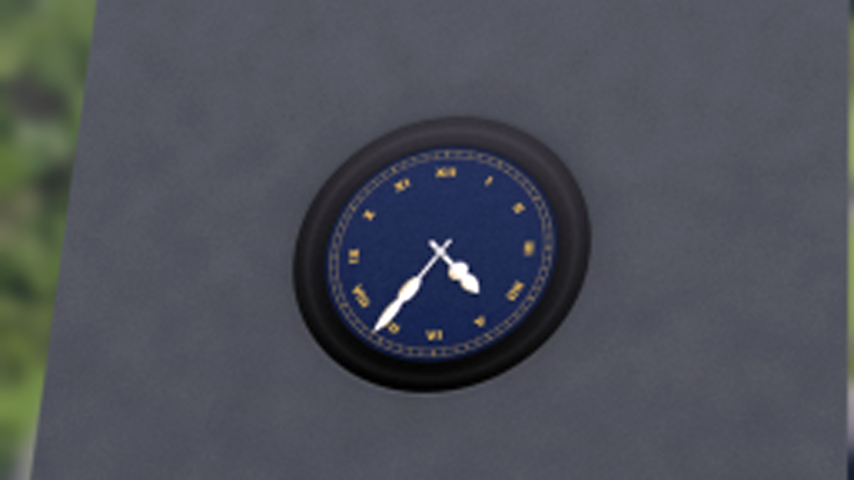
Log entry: 4:36
